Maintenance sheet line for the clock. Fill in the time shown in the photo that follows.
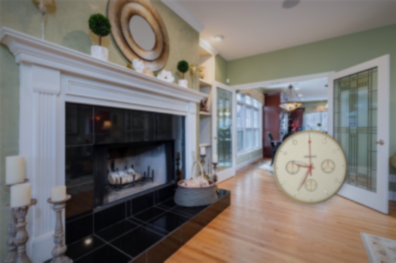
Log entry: 9:35
